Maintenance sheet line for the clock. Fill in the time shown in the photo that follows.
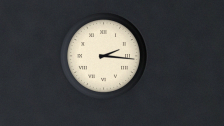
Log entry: 2:16
